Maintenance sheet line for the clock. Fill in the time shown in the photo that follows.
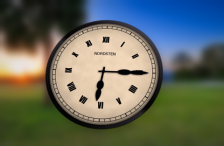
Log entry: 6:15
